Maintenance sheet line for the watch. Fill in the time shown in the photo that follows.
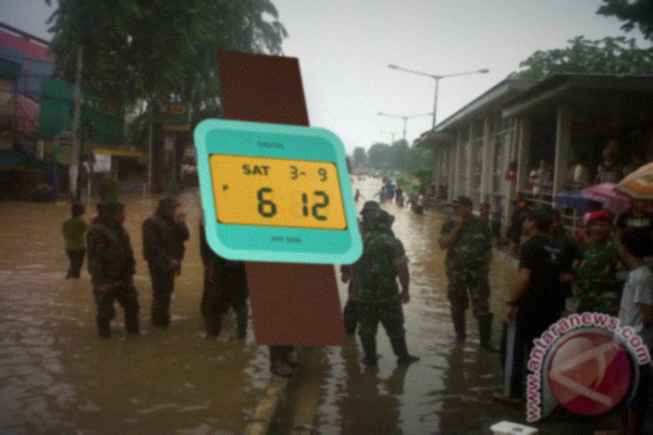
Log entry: 6:12
